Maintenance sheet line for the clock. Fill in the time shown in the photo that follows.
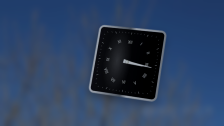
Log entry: 3:16
